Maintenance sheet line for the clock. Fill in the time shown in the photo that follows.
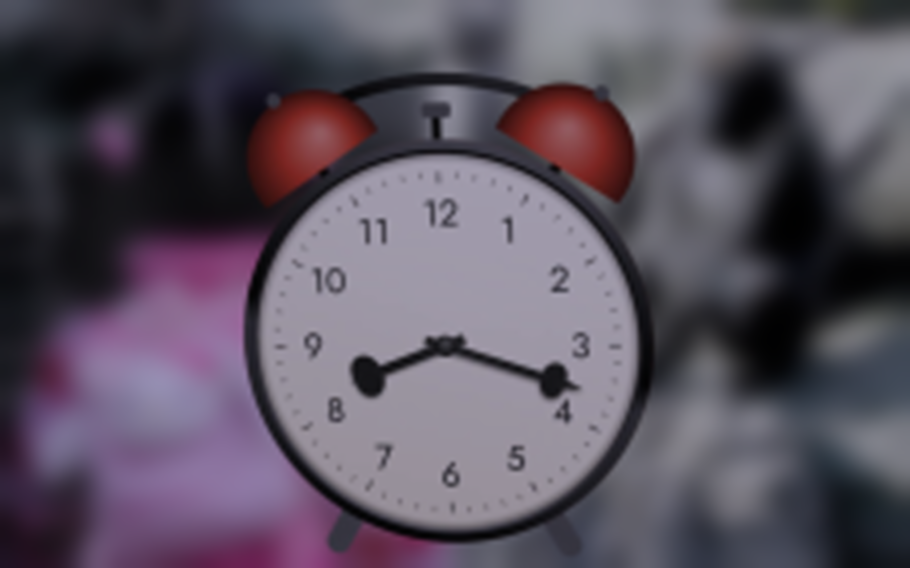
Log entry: 8:18
